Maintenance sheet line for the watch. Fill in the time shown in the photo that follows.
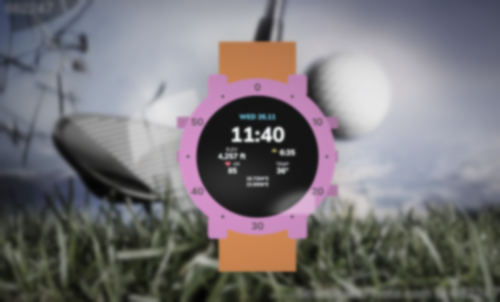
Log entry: 11:40
